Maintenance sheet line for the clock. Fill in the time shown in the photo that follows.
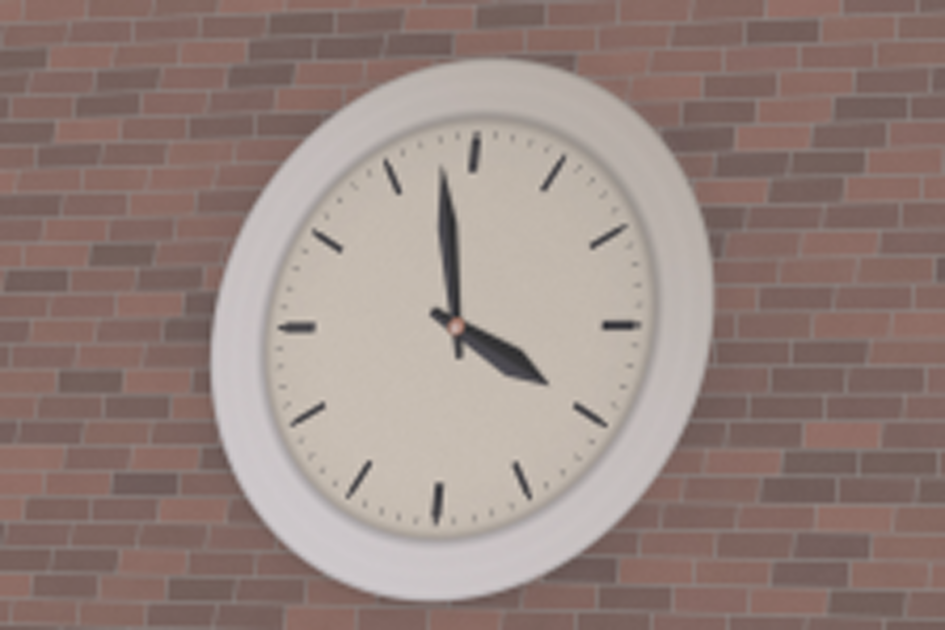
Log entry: 3:58
